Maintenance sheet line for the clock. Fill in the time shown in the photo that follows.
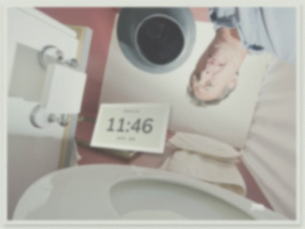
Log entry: 11:46
